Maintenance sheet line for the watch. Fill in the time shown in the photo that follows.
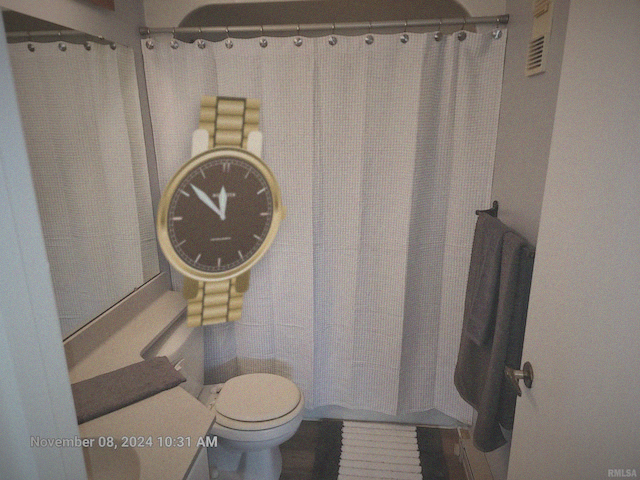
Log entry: 11:52
